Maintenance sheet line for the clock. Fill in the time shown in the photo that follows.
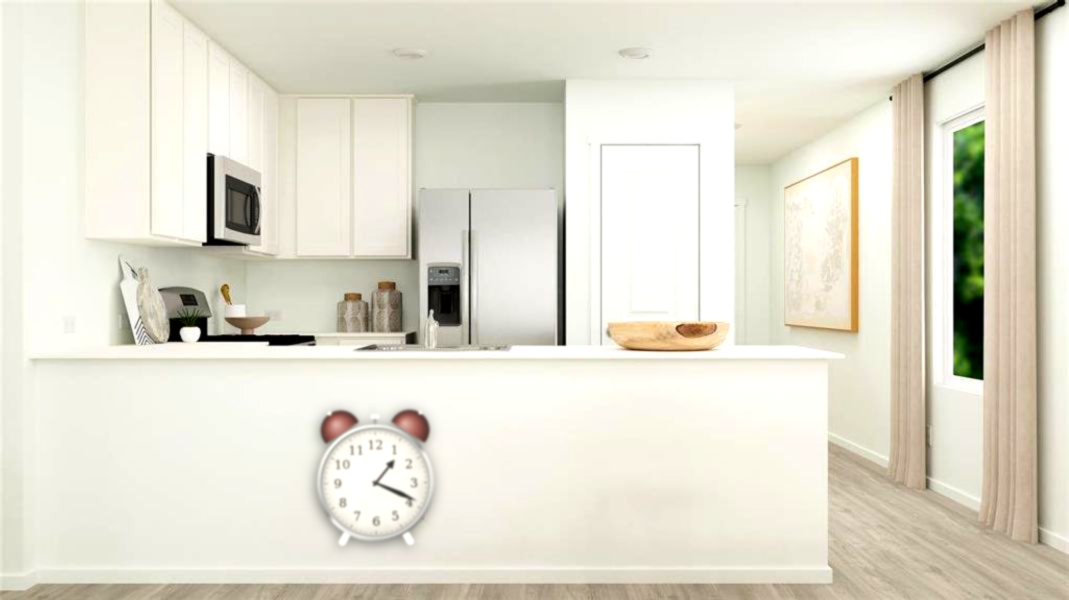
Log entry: 1:19
